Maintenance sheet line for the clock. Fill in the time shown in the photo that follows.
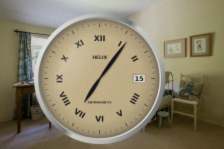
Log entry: 7:06
